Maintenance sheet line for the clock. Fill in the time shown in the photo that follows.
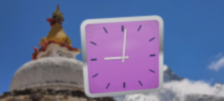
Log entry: 9:01
